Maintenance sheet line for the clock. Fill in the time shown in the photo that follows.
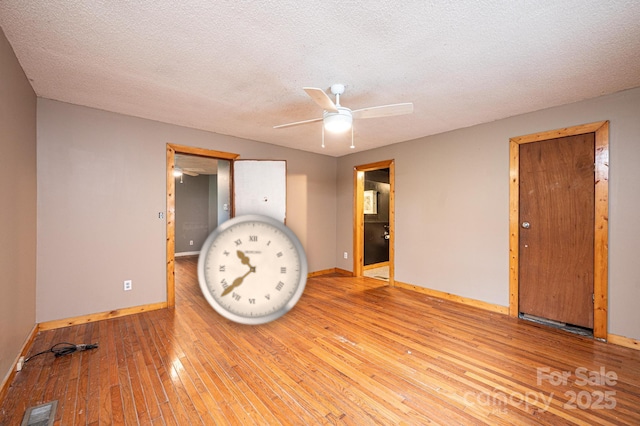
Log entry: 10:38
